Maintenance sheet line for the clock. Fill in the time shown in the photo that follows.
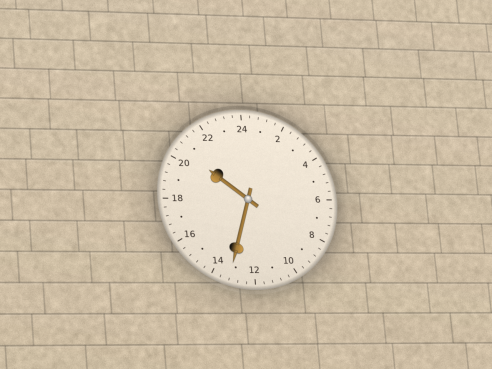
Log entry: 20:33
